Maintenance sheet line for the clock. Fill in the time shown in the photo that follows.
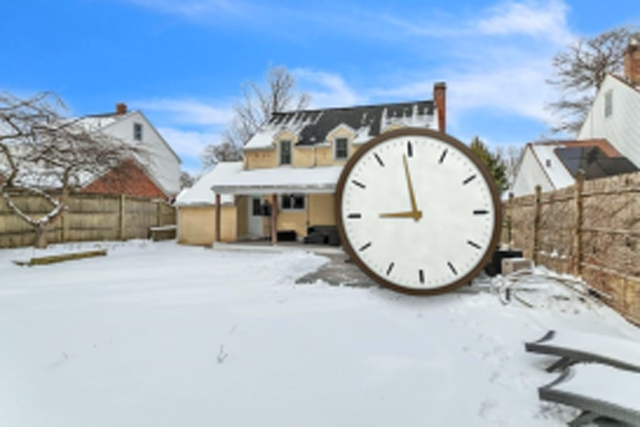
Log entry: 8:59
